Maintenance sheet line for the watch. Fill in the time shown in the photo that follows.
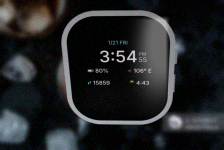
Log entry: 3:54
